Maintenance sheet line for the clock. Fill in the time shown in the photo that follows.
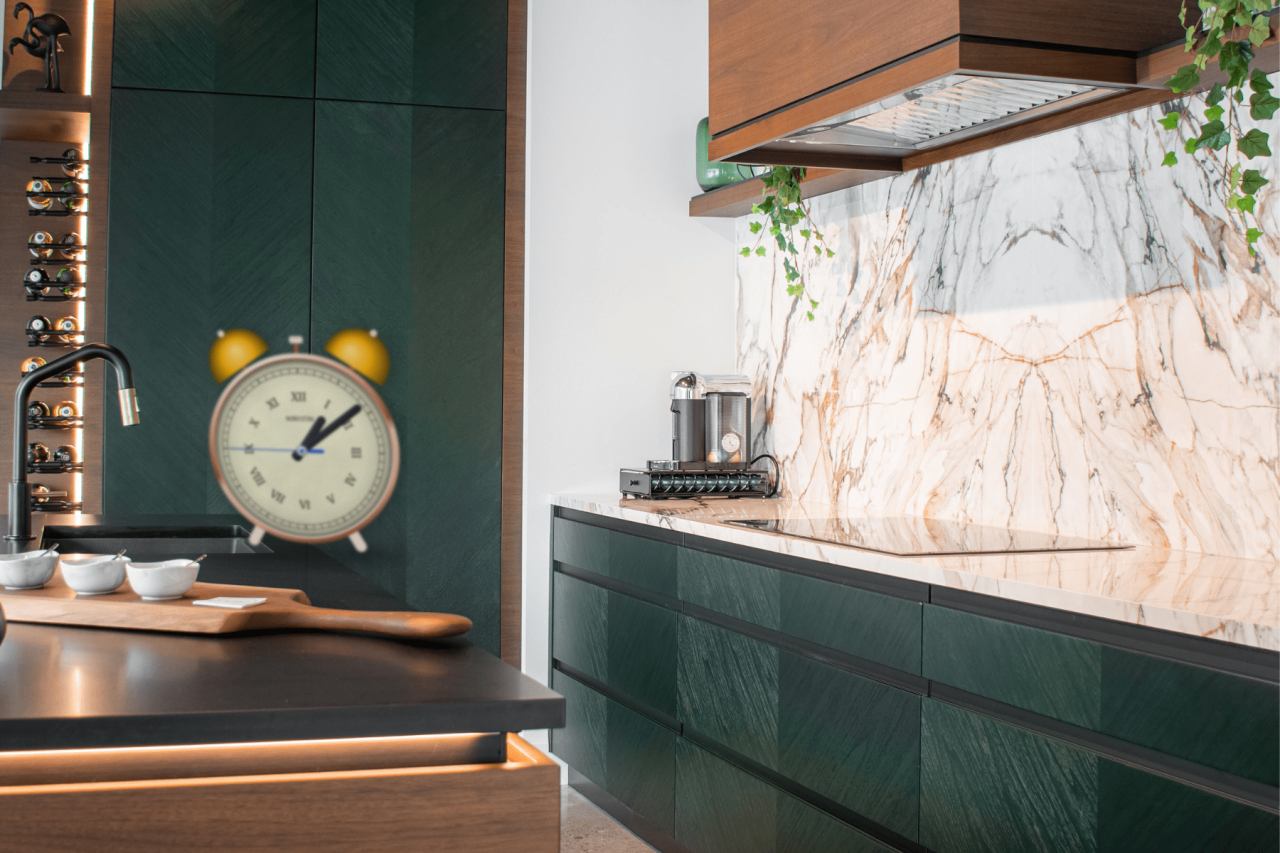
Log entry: 1:08:45
